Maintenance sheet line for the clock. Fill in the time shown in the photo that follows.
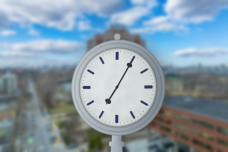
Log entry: 7:05
